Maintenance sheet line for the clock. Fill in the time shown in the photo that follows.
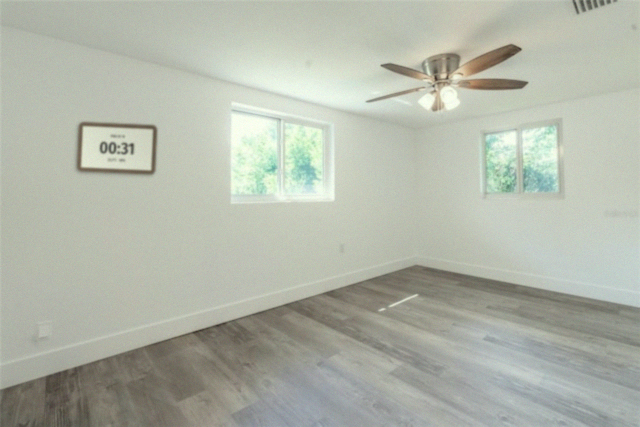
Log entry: 0:31
